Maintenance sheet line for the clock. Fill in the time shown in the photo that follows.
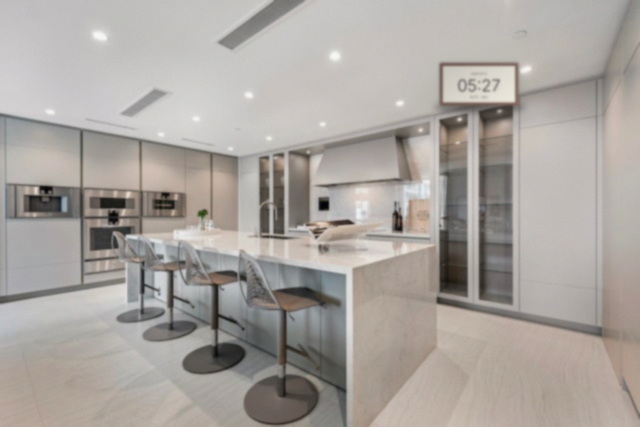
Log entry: 5:27
